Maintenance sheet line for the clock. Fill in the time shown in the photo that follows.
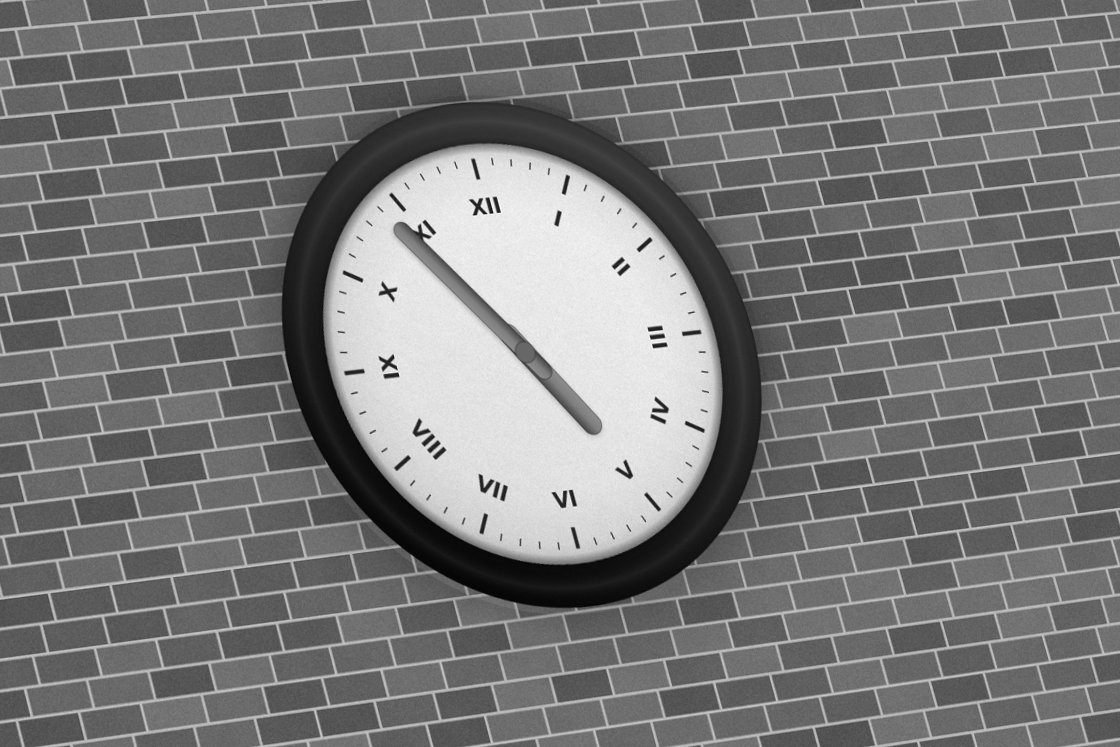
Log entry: 4:54
